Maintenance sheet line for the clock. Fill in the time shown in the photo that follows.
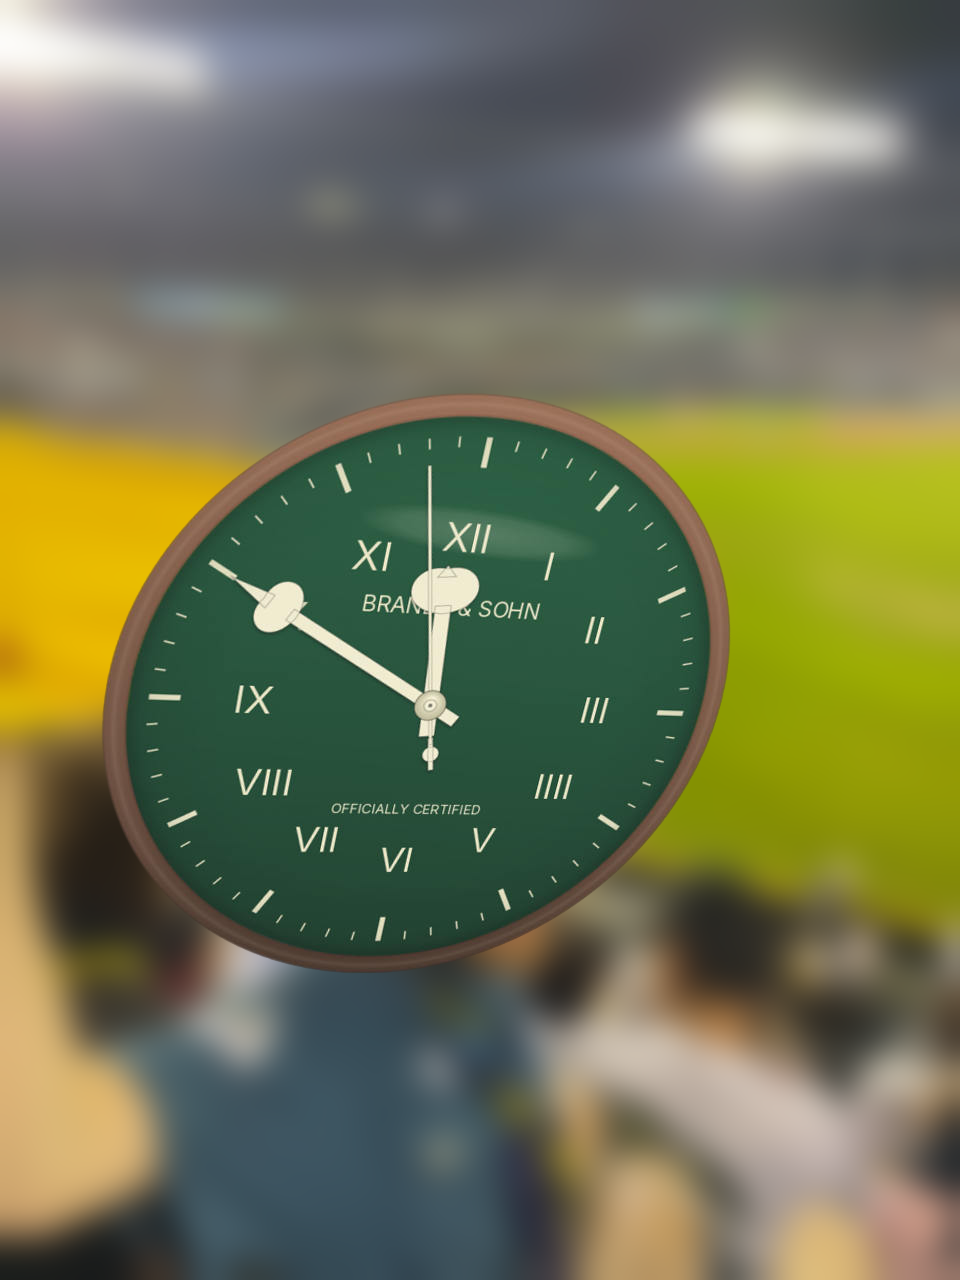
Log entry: 11:49:58
